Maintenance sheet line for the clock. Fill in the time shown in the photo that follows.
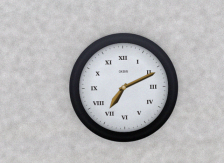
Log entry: 7:11
